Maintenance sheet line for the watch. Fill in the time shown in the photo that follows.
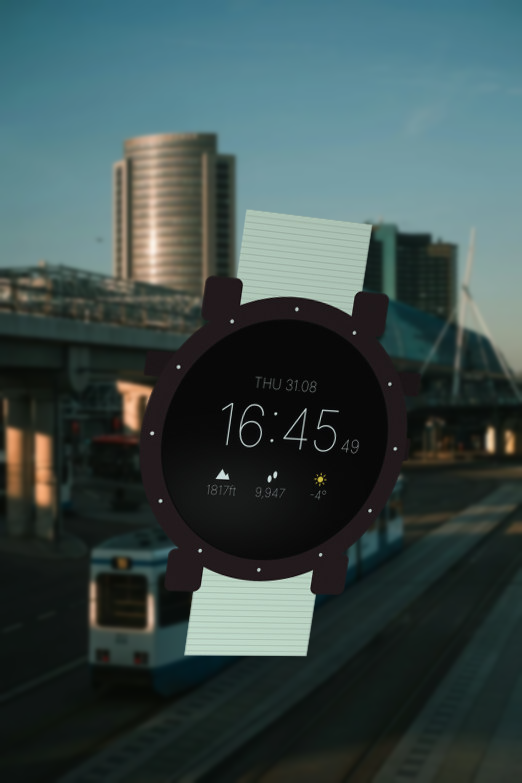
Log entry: 16:45:49
